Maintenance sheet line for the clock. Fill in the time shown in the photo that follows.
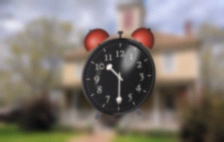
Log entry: 10:30
